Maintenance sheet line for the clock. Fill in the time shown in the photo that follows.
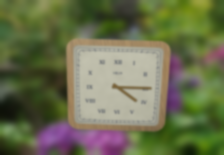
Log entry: 4:15
